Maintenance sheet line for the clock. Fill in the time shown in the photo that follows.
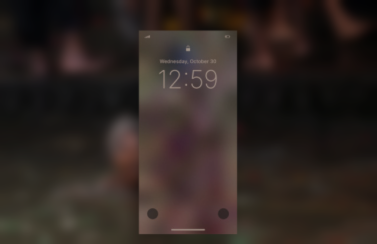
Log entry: 12:59
